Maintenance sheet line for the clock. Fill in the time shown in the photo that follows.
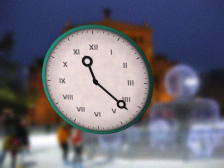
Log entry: 11:22
